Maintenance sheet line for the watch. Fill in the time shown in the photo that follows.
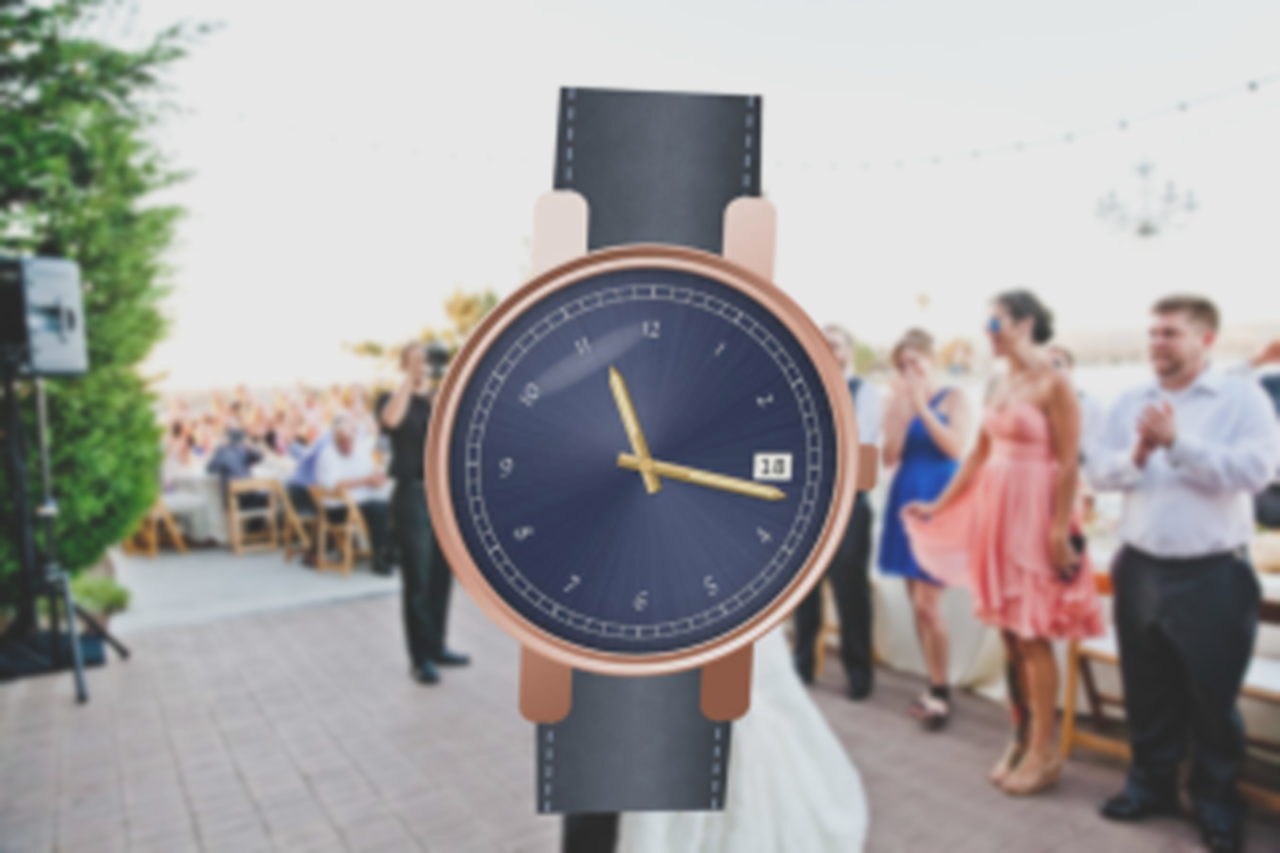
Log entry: 11:17
